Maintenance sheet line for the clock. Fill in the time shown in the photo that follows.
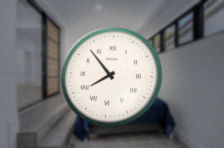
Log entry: 7:53
